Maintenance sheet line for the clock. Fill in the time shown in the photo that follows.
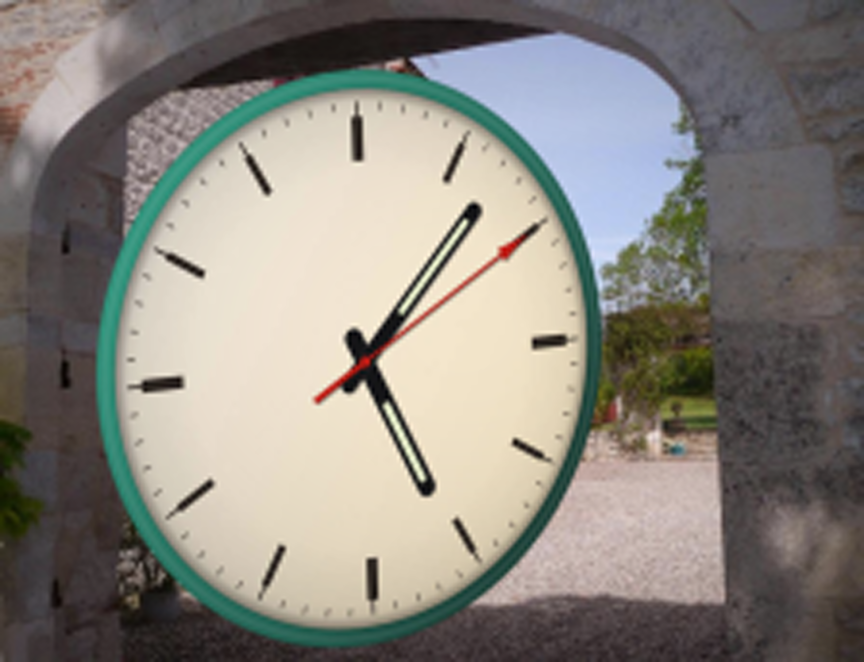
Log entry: 5:07:10
